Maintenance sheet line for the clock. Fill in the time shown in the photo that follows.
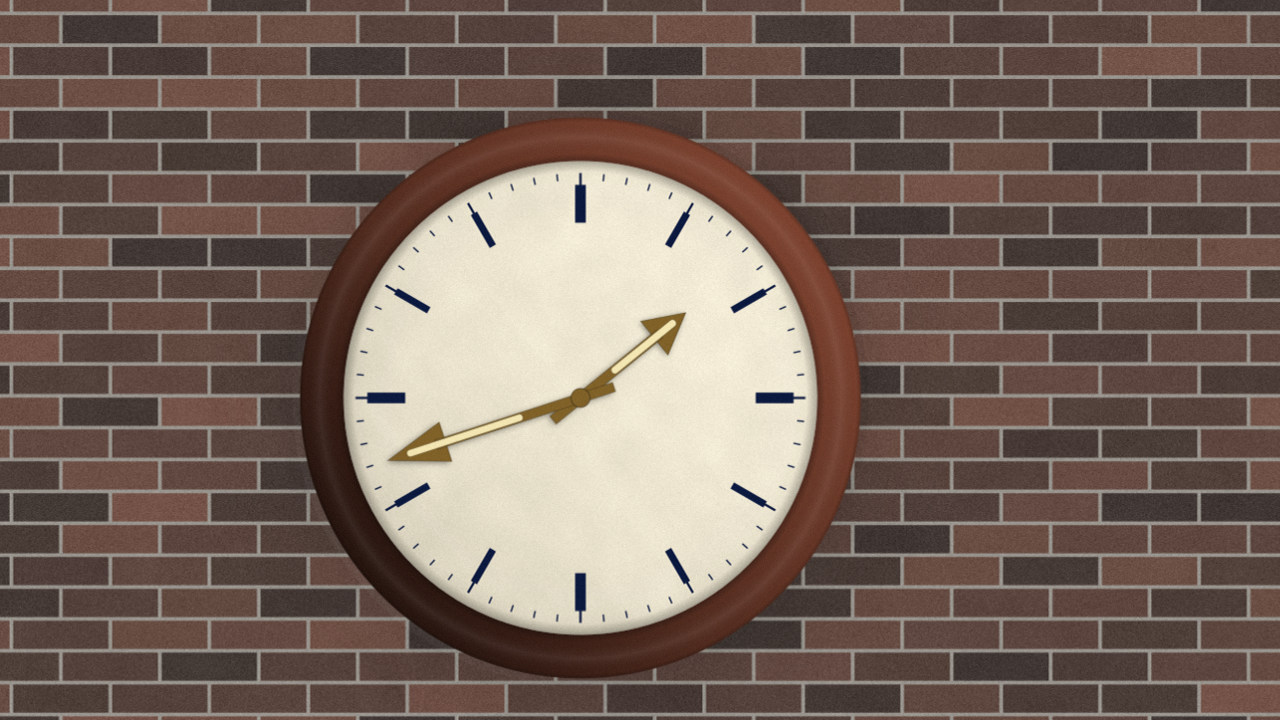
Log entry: 1:42
